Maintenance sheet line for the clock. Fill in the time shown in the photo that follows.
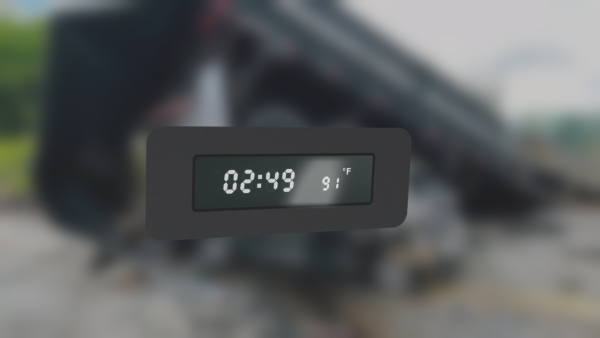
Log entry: 2:49
